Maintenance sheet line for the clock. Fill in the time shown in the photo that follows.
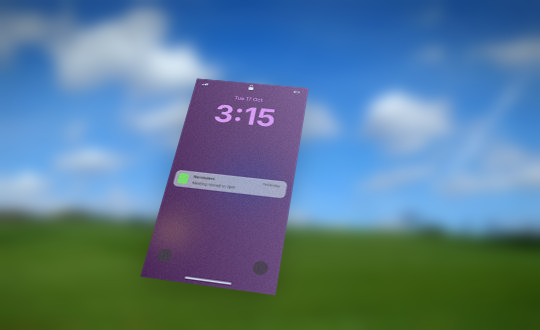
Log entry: 3:15
